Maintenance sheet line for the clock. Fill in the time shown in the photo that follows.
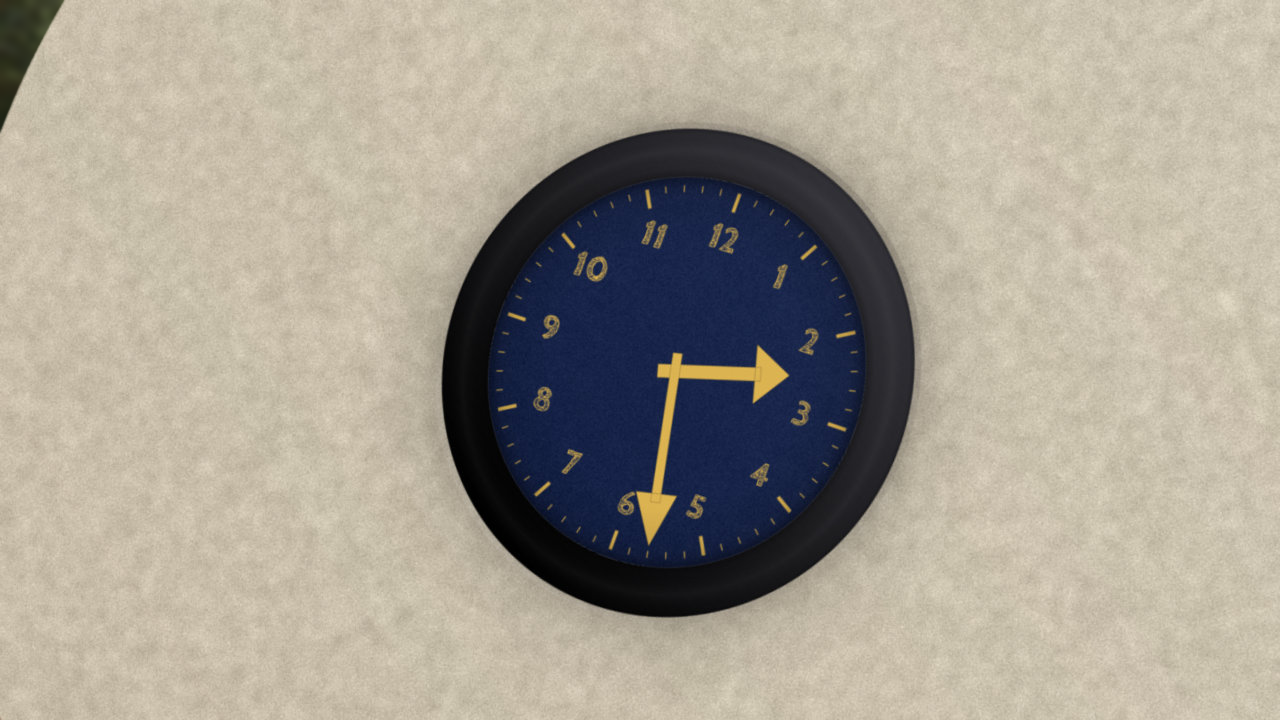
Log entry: 2:28
